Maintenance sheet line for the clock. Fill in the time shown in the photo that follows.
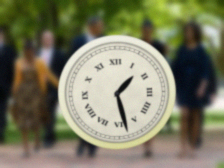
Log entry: 1:28
